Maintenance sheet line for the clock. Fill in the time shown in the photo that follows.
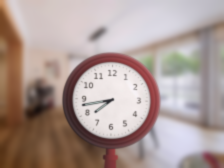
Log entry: 7:43
